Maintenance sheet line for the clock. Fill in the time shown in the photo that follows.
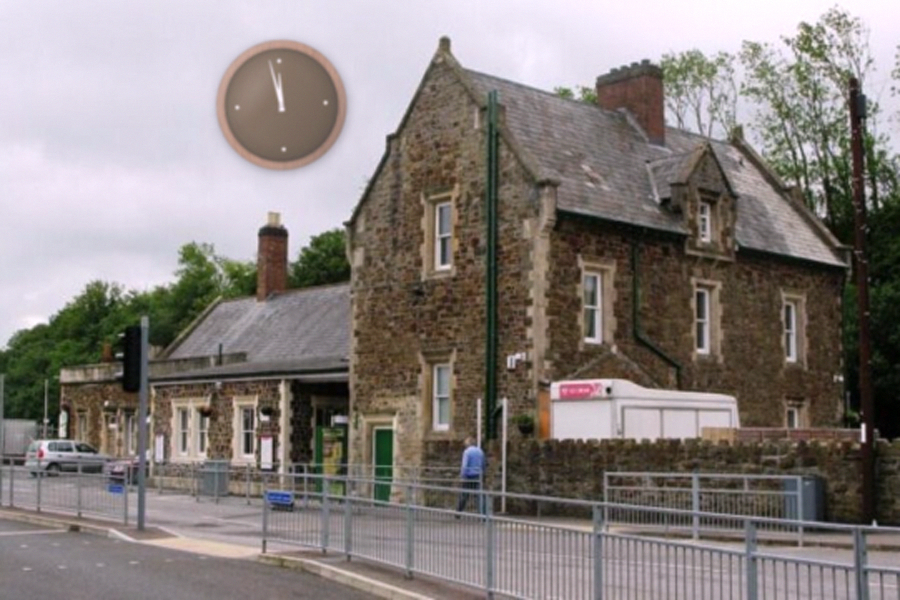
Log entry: 11:58
